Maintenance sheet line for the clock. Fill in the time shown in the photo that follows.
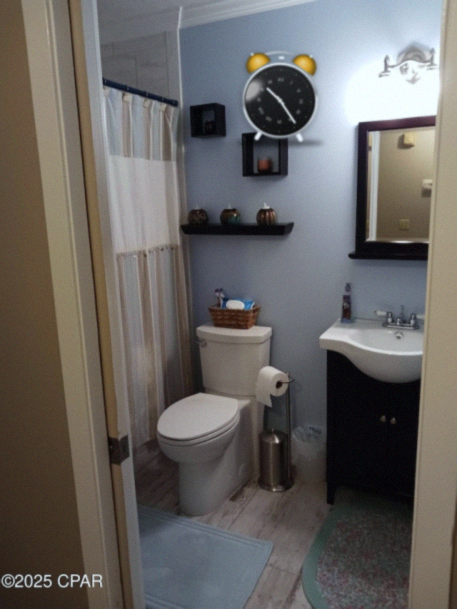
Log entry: 10:24
